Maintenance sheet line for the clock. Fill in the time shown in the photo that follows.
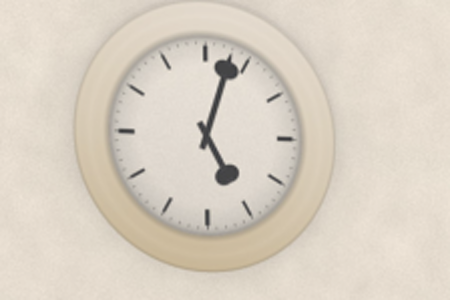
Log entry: 5:03
